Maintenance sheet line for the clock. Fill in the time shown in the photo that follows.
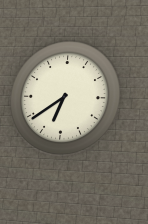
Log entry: 6:39
